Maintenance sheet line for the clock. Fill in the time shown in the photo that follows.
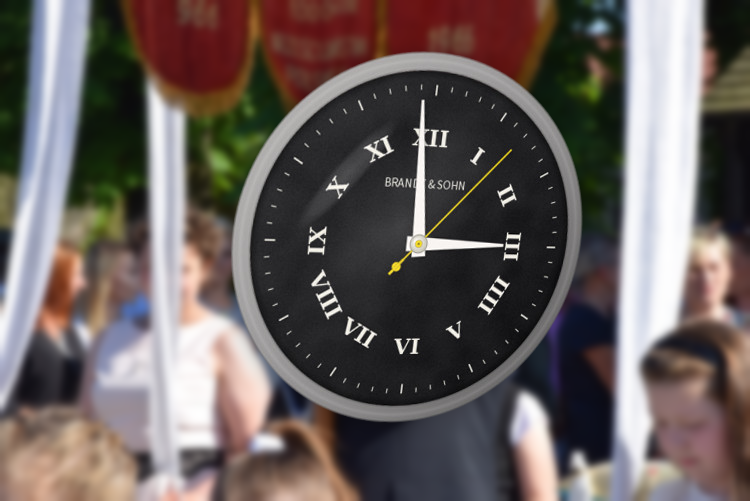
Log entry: 2:59:07
